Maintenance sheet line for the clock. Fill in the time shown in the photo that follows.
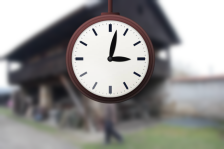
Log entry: 3:02
